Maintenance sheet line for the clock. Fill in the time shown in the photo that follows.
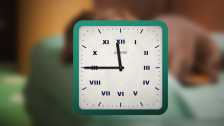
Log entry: 11:45
